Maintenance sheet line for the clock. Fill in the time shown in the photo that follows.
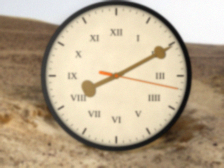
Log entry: 8:10:17
